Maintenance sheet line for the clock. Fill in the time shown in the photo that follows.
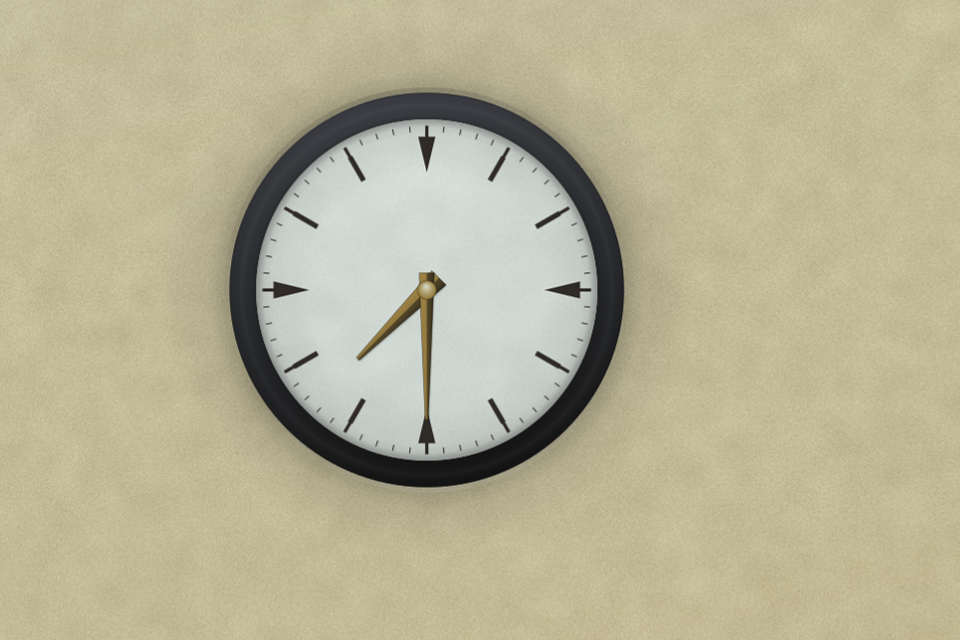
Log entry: 7:30
